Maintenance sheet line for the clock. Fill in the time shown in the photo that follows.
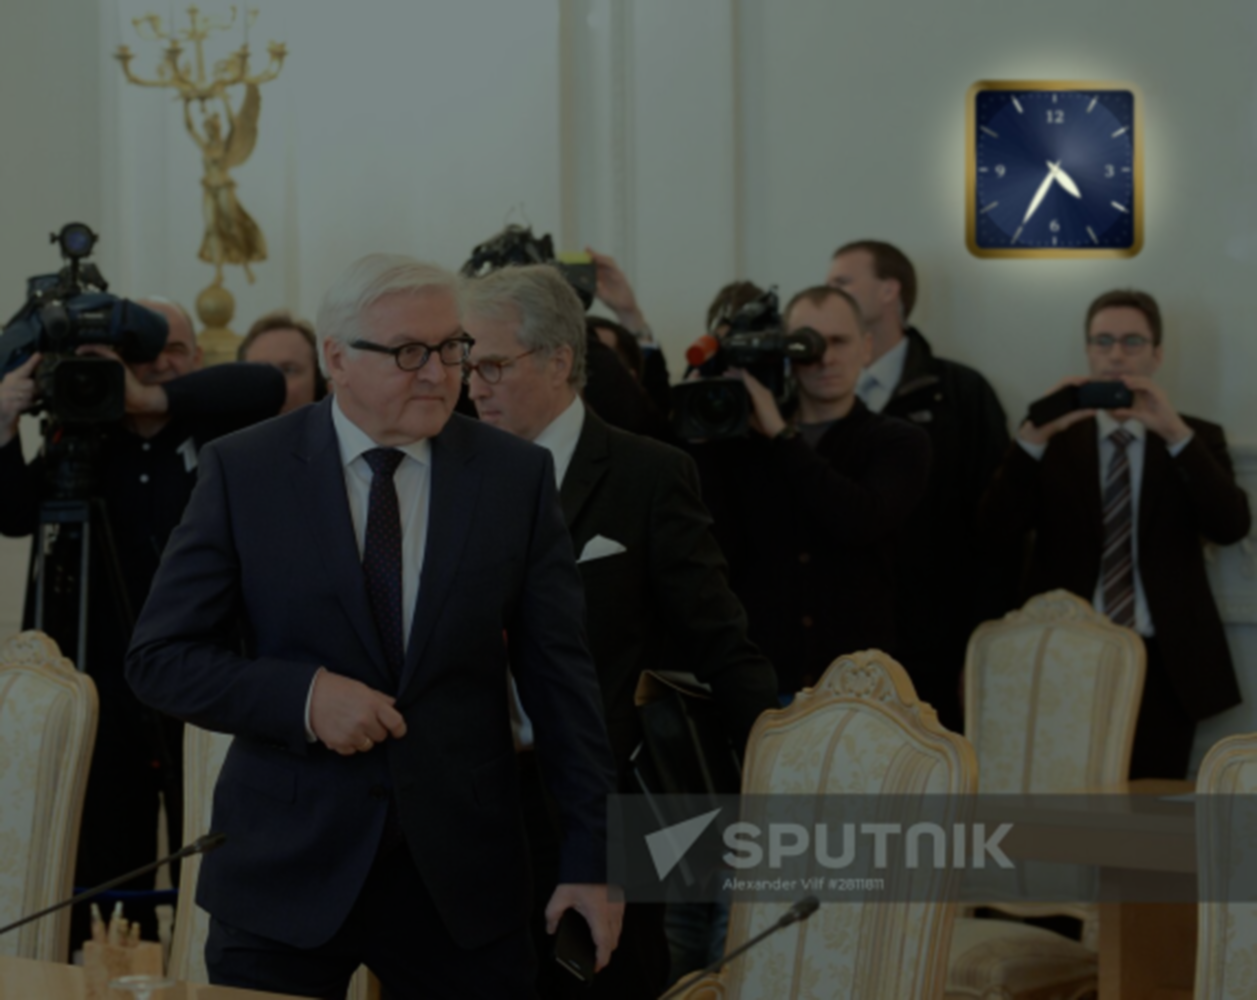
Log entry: 4:35
